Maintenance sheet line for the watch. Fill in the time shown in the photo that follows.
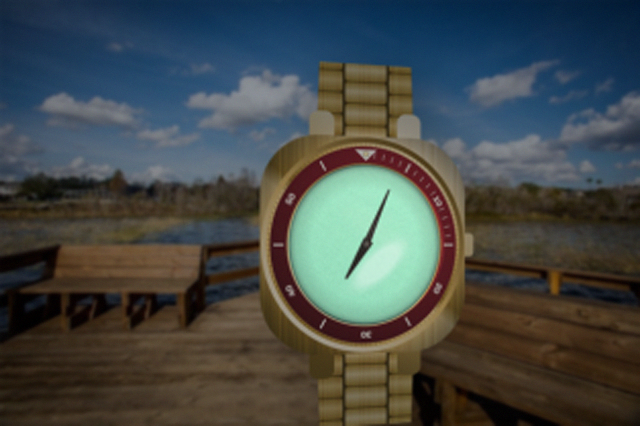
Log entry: 7:04
